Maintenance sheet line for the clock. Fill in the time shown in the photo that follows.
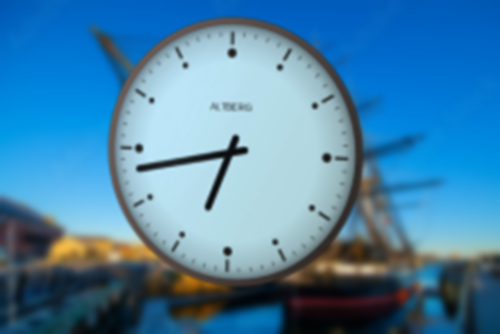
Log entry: 6:43
